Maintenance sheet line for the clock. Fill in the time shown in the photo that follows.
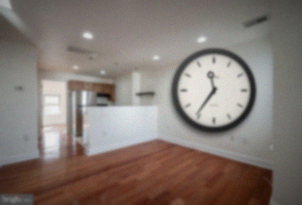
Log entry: 11:36
